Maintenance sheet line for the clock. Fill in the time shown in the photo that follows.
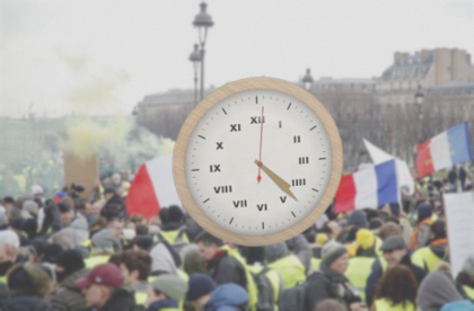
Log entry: 4:23:01
